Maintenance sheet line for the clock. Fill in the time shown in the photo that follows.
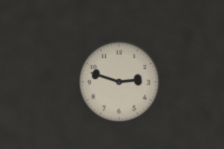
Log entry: 2:48
